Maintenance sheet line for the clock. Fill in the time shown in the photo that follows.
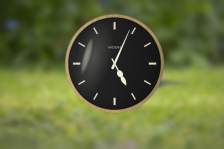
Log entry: 5:04
